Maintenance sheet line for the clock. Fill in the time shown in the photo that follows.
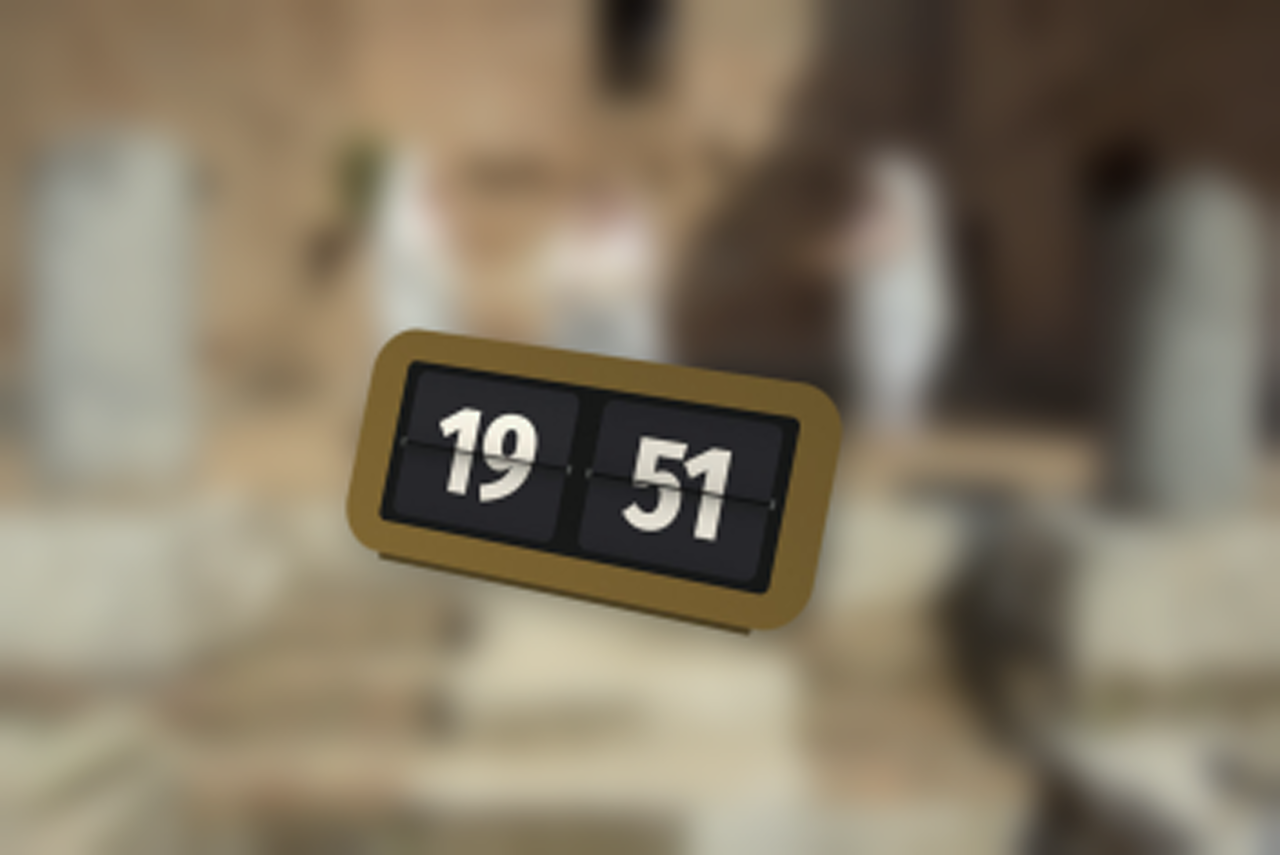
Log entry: 19:51
